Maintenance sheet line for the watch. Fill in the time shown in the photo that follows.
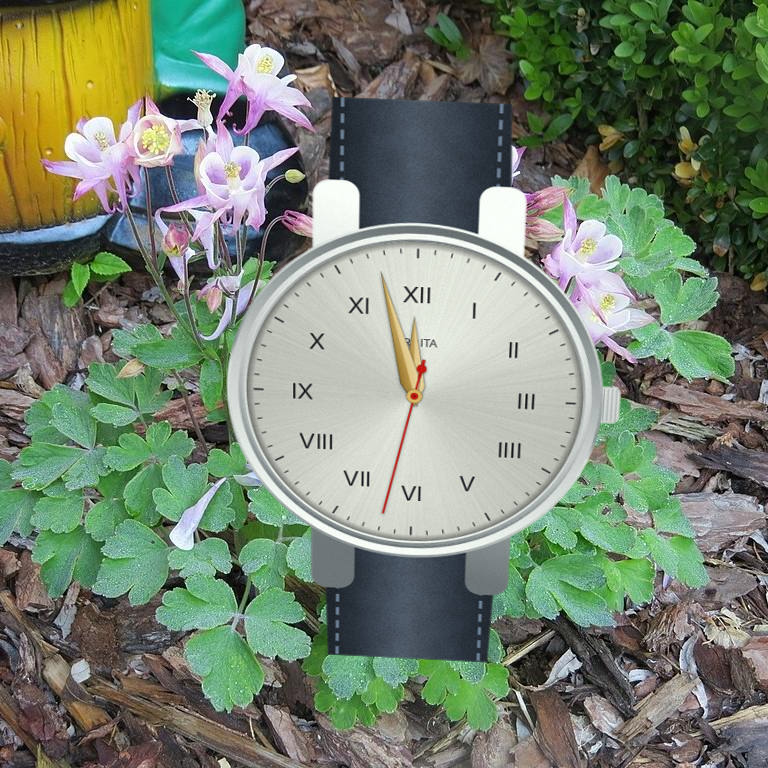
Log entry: 11:57:32
